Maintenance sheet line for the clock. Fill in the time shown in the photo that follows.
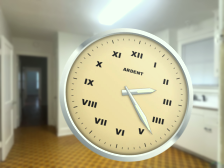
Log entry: 2:23
